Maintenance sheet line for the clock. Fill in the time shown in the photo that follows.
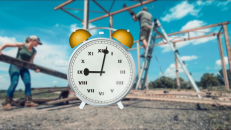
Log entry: 9:02
